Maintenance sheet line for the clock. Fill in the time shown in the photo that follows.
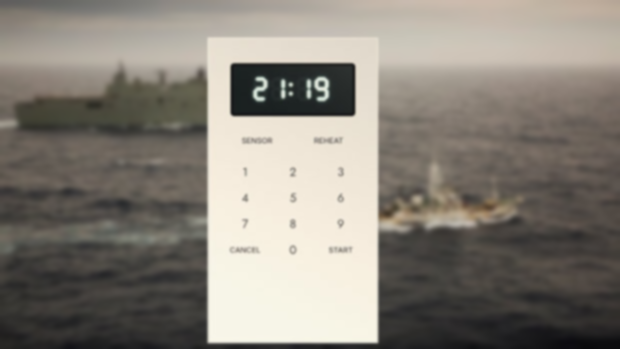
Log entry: 21:19
